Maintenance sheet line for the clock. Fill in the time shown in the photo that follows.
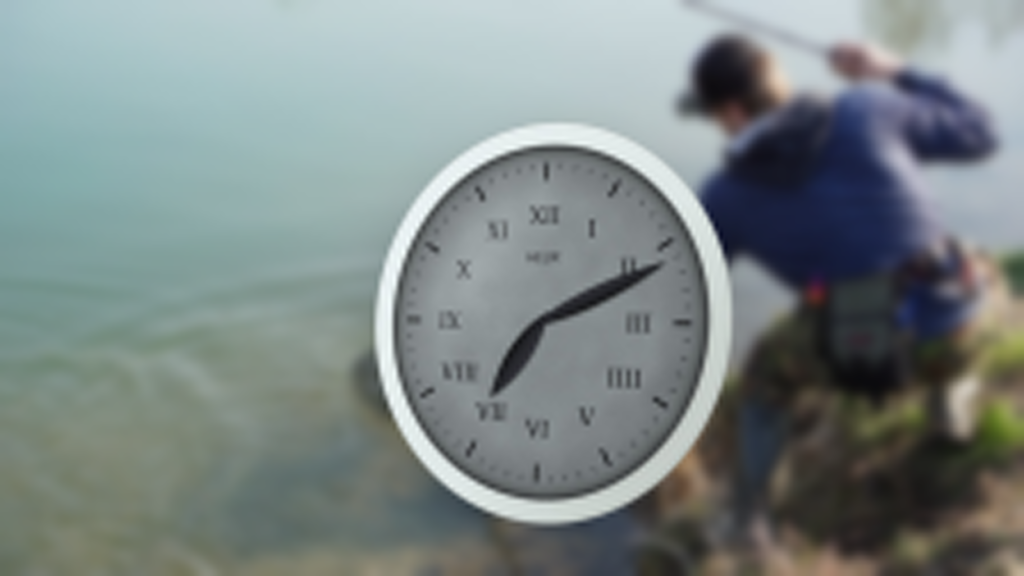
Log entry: 7:11
